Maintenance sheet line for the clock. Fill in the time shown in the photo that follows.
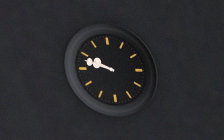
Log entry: 9:48
